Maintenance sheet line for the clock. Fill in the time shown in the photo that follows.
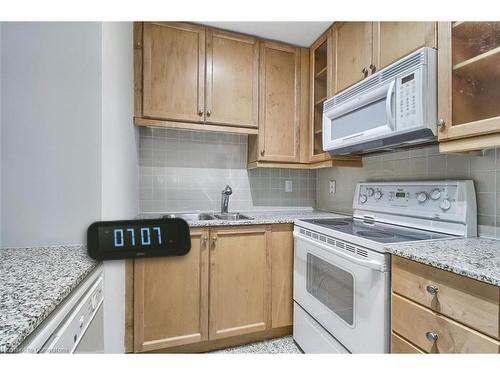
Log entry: 7:07
